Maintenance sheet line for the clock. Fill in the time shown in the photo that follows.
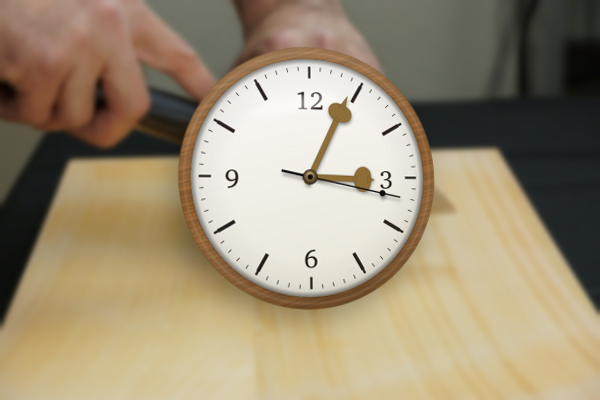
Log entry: 3:04:17
